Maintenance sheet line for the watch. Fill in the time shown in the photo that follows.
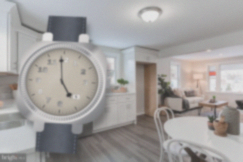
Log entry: 4:59
